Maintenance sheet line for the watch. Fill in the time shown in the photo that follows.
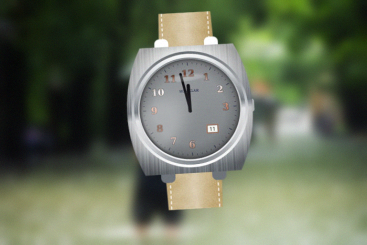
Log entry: 11:58
